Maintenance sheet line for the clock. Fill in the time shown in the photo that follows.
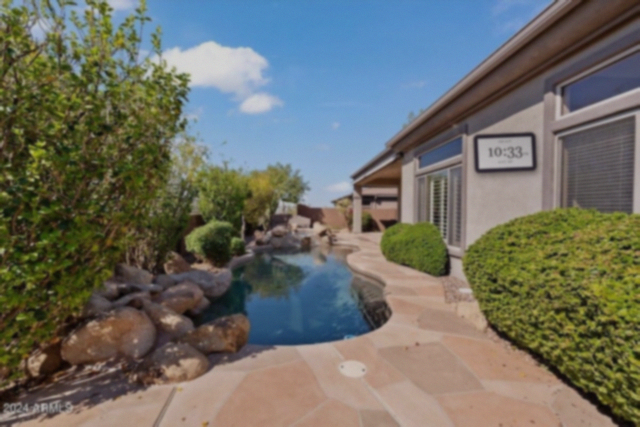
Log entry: 10:33
